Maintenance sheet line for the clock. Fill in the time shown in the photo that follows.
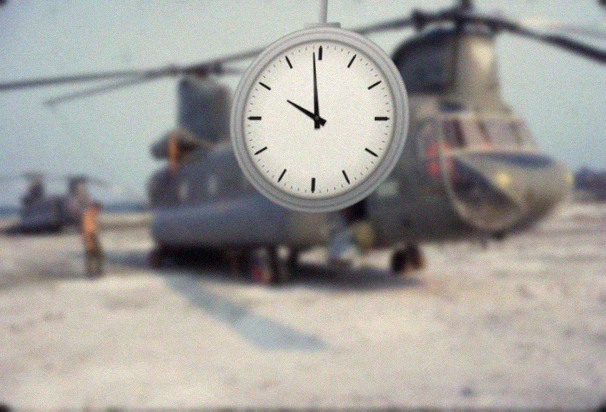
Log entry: 9:59
